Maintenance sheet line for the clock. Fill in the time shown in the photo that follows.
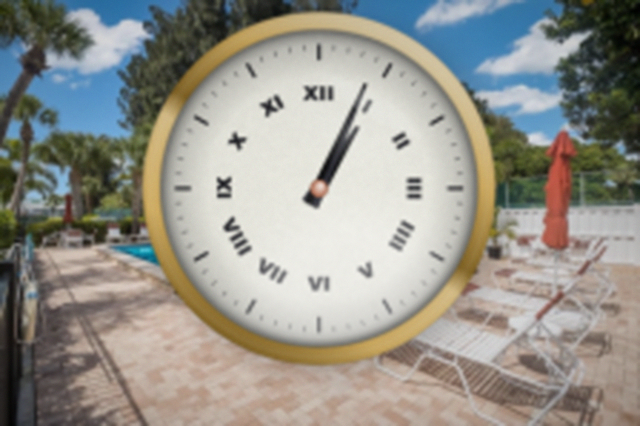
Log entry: 1:04
